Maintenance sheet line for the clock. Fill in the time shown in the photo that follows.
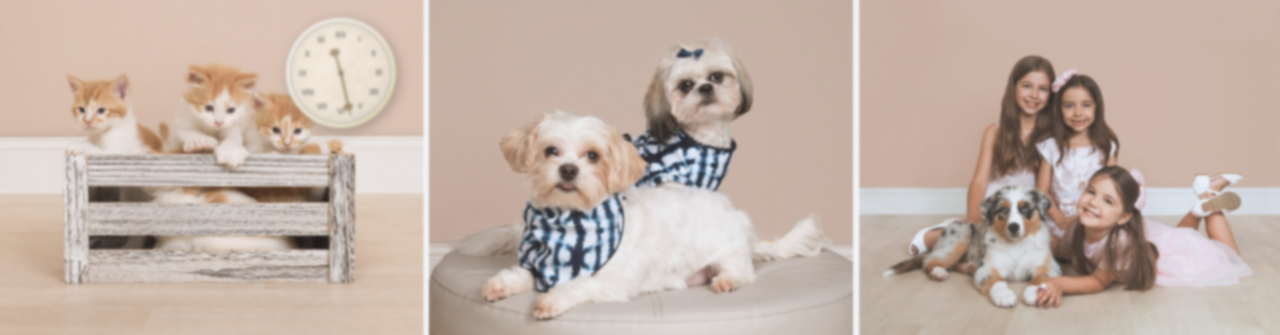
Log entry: 11:28
